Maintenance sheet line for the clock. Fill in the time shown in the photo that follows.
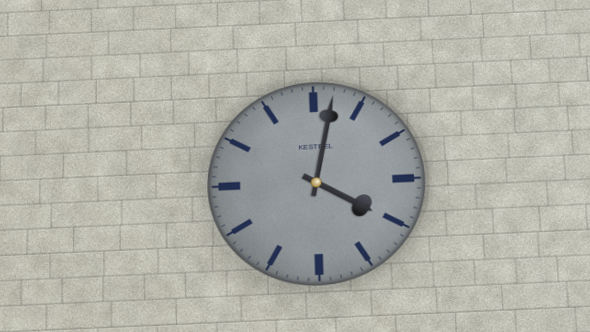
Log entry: 4:02
